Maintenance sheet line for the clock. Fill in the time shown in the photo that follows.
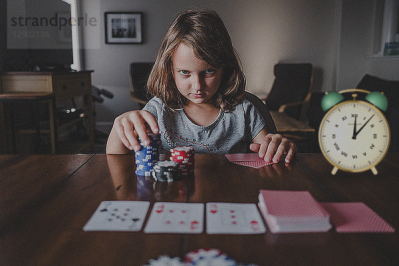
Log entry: 12:07
